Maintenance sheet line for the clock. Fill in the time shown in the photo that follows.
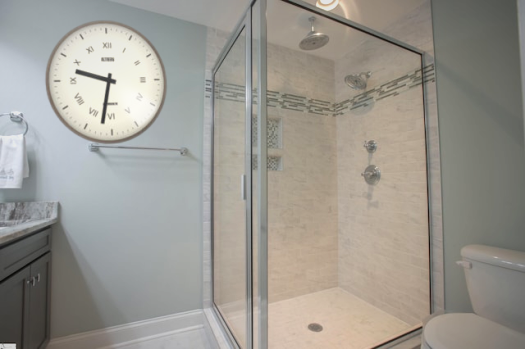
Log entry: 9:32
